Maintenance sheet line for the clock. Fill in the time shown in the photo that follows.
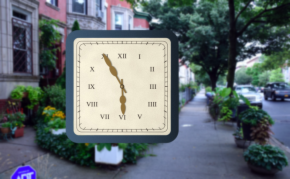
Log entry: 5:55
